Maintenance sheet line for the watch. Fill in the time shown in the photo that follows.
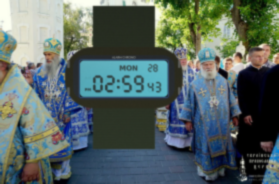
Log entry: 2:59:43
